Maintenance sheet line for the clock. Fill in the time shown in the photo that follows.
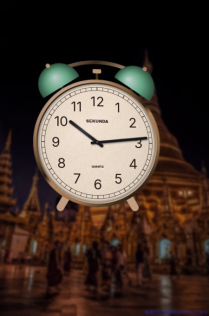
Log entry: 10:14
